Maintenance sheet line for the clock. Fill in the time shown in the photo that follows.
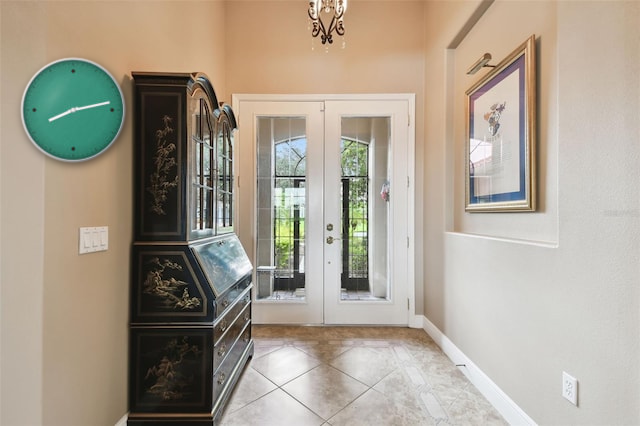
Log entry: 8:13
